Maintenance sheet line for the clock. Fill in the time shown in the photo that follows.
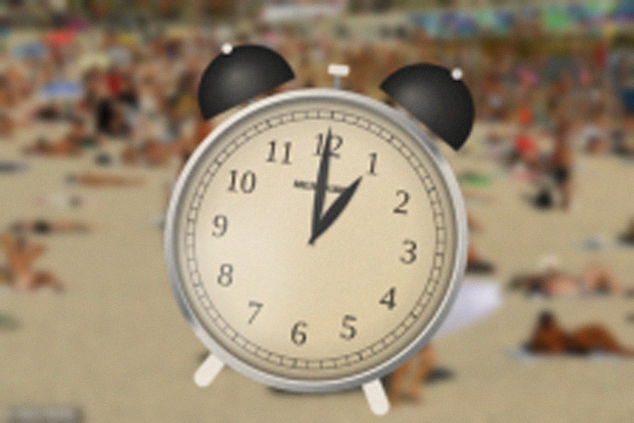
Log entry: 1:00
